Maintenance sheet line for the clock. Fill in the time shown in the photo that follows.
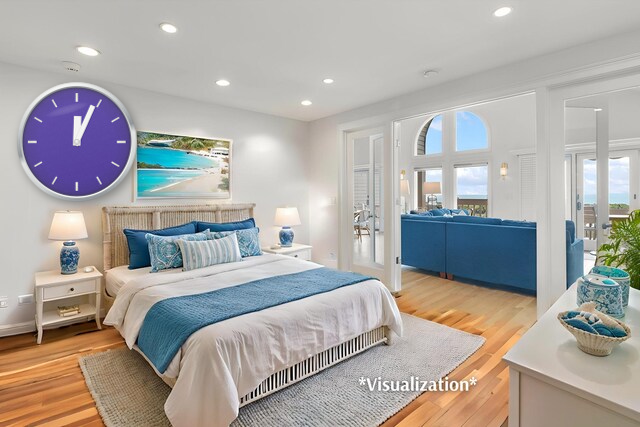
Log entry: 12:04
